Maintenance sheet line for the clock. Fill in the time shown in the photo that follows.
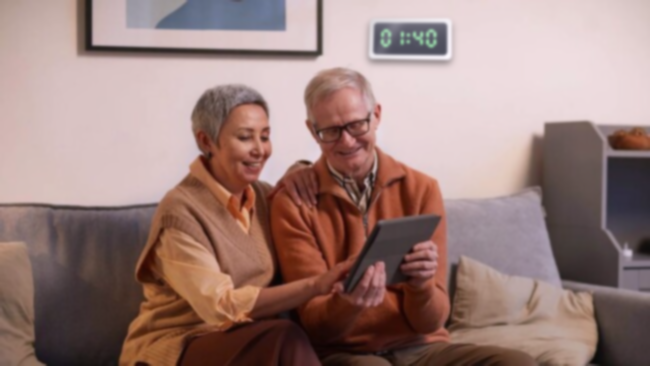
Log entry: 1:40
